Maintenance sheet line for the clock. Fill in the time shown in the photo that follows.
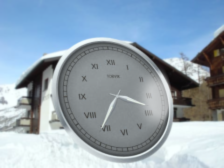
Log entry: 3:36
